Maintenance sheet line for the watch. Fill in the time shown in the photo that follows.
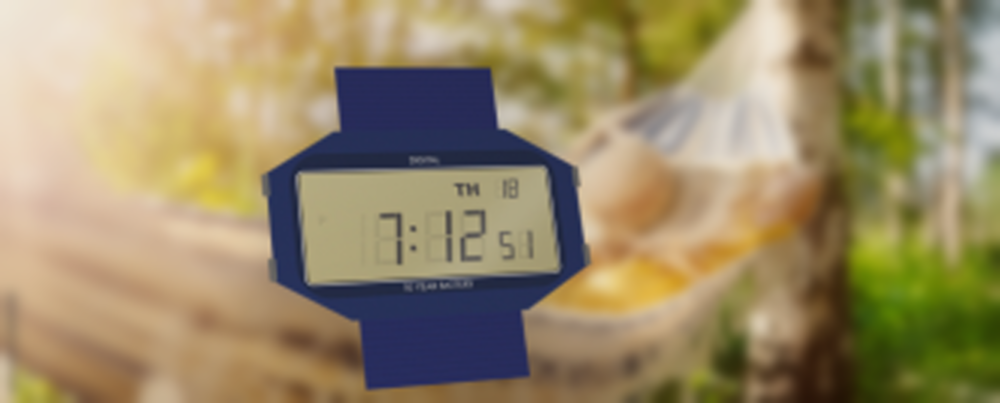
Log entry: 7:12:51
